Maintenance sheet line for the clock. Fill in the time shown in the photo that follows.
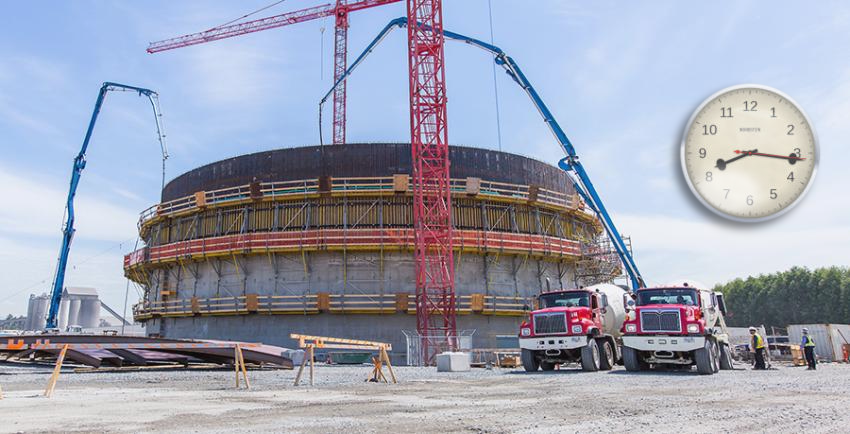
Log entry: 8:16:16
